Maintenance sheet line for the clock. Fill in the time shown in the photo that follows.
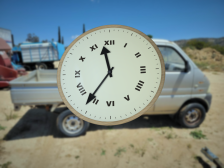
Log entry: 11:36
